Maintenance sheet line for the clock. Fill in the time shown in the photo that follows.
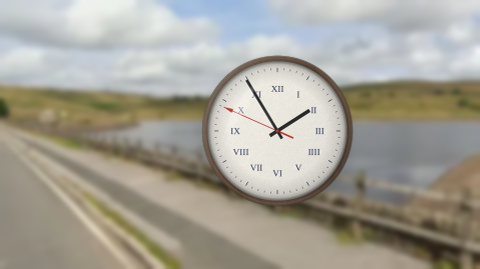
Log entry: 1:54:49
